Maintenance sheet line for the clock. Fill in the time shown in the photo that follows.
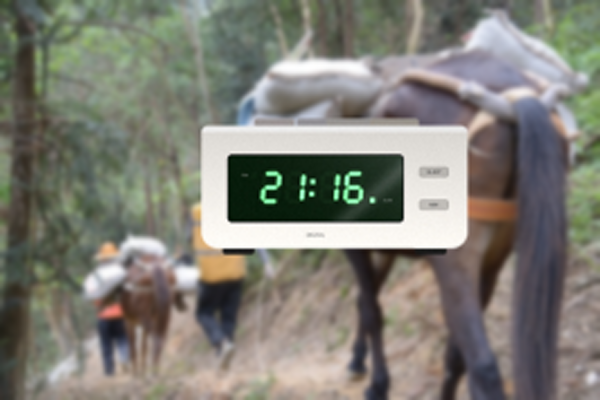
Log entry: 21:16
